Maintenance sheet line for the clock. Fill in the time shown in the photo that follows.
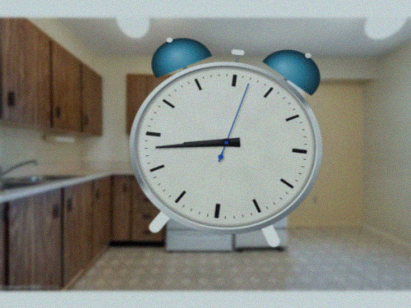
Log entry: 8:43:02
